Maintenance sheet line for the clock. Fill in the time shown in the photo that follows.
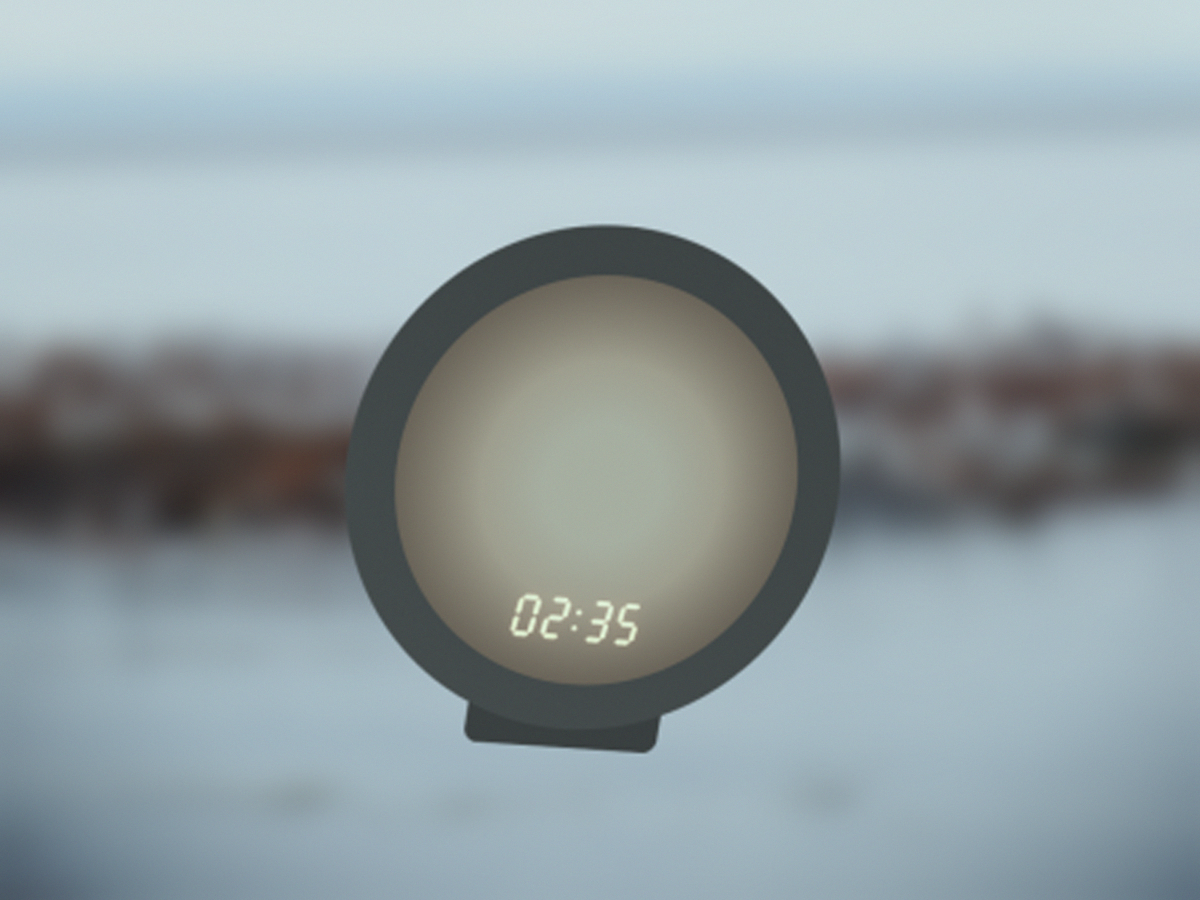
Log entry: 2:35
